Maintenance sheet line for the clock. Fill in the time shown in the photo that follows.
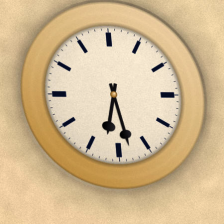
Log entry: 6:28
